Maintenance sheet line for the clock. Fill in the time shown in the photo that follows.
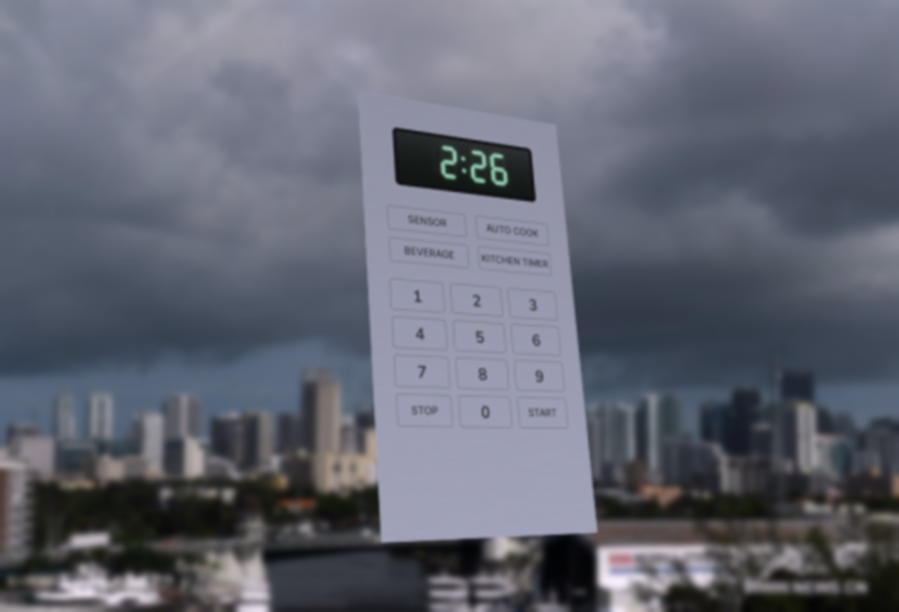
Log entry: 2:26
